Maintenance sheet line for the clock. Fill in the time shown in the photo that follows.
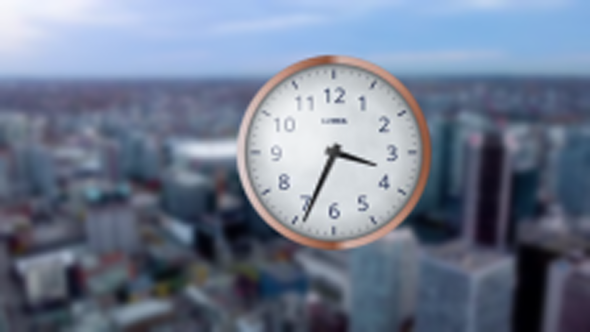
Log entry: 3:34
